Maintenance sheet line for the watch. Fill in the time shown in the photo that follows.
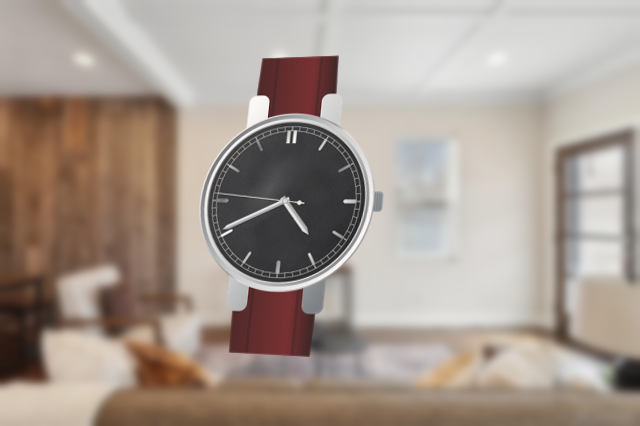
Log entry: 4:40:46
